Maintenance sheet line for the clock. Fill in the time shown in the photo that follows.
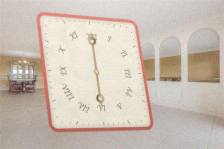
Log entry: 6:00
